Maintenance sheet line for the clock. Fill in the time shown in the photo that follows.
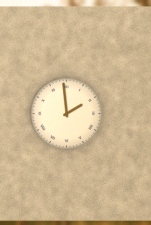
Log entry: 1:59
